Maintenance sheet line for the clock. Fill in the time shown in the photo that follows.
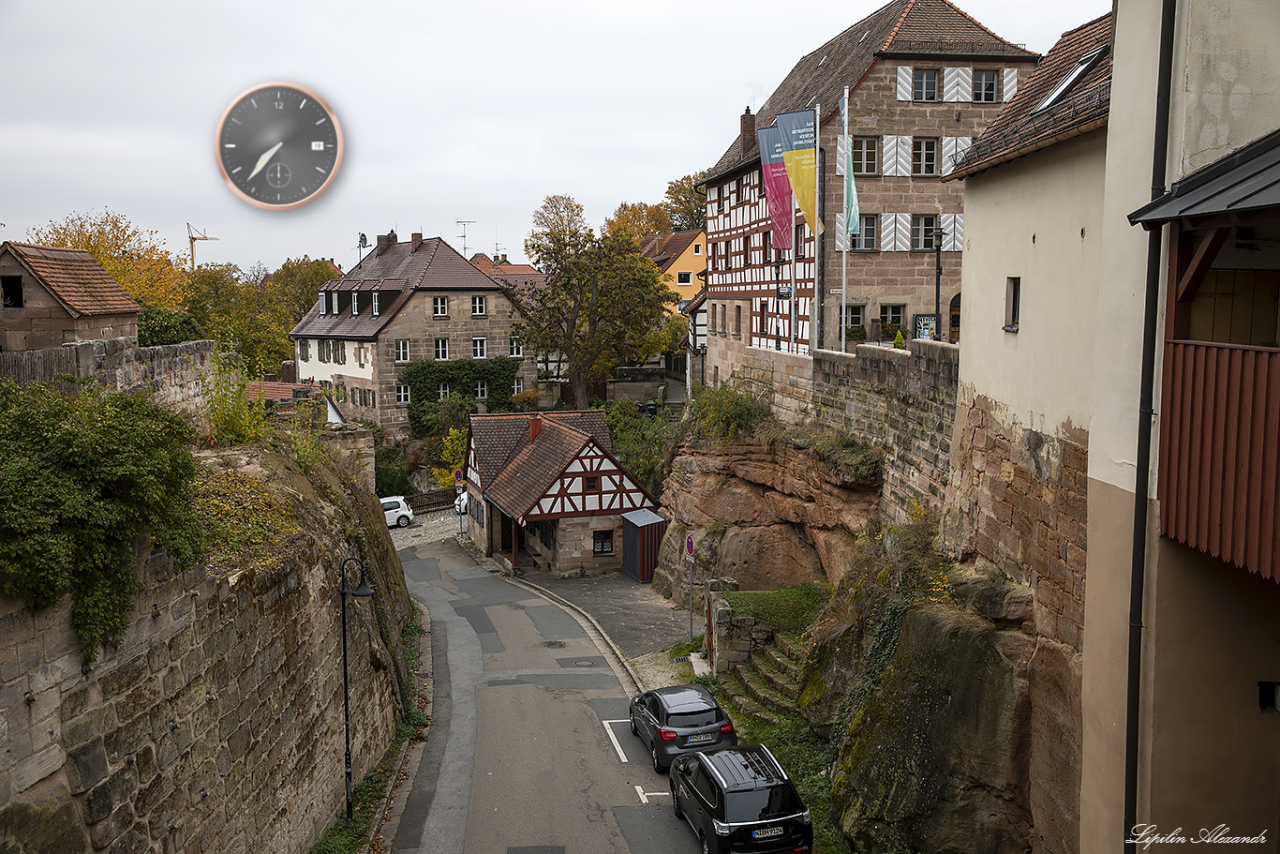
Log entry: 7:37
